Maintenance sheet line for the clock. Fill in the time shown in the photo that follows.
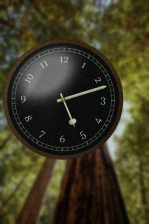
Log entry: 5:12
